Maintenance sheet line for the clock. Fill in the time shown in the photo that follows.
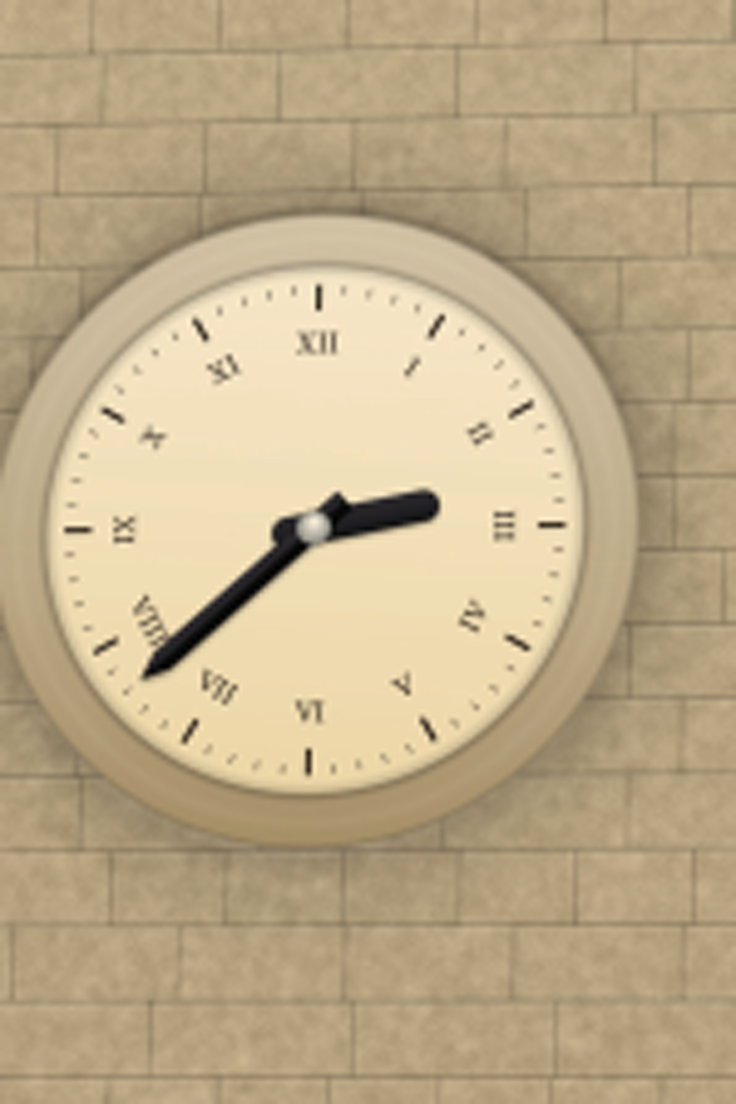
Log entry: 2:38
